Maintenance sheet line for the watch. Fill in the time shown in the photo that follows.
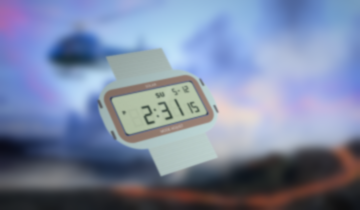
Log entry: 2:31:15
